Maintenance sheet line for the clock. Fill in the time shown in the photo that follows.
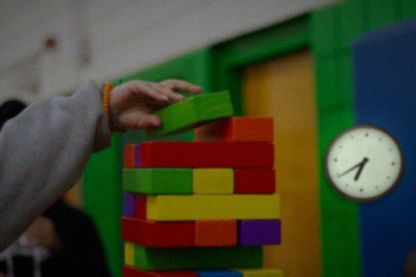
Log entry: 6:39
